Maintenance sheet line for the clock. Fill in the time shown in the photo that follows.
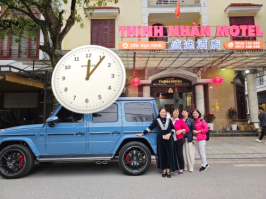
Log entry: 12:06
